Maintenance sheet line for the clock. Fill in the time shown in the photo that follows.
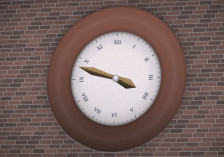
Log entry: 3:48
